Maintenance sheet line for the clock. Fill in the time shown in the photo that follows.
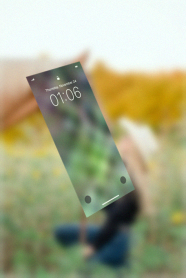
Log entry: 1:06
